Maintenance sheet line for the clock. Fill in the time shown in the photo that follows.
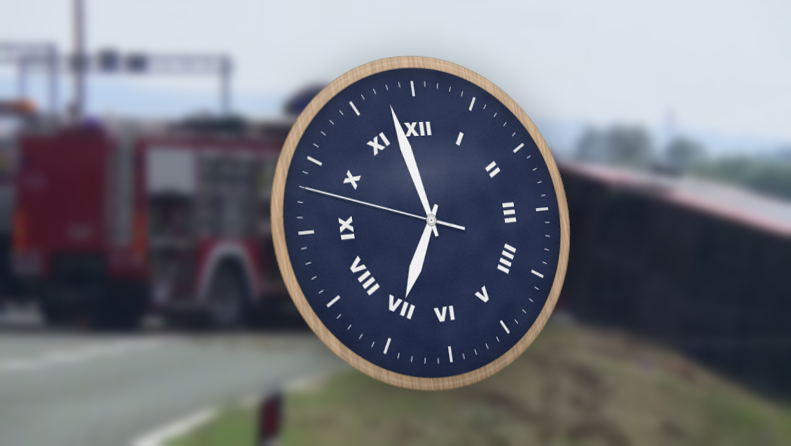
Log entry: 6:57:48
